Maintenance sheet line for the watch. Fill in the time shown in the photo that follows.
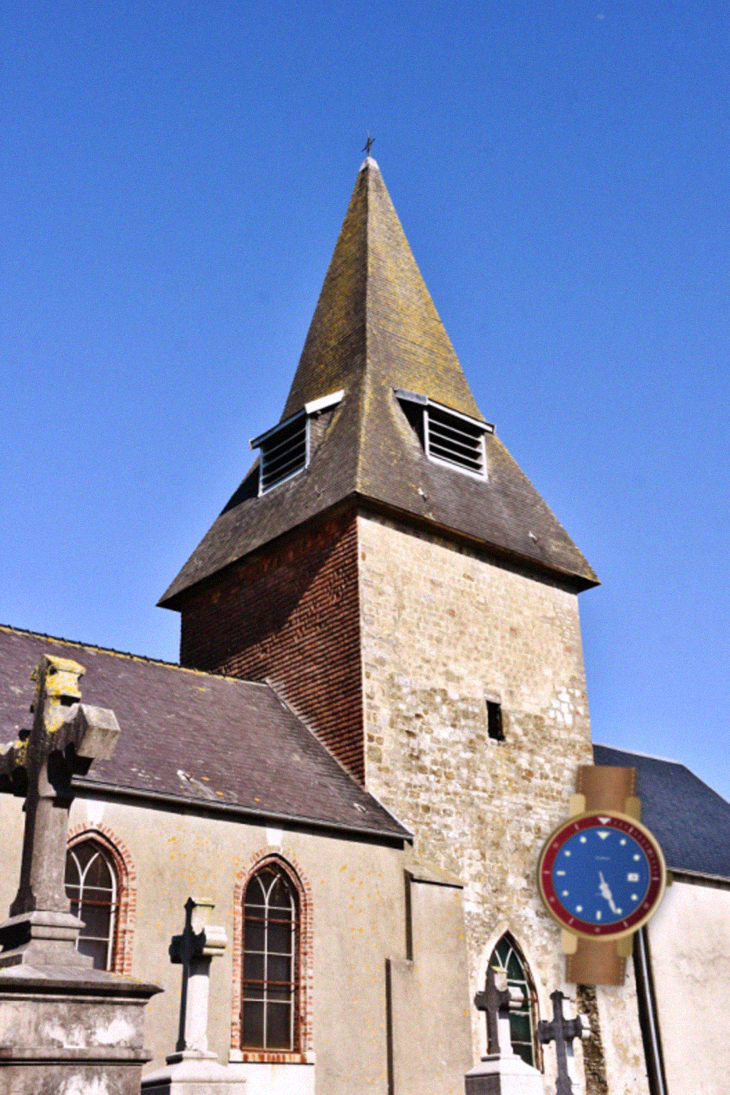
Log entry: 5:26
